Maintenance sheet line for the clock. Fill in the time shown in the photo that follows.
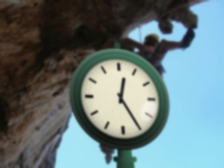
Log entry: 12:25
